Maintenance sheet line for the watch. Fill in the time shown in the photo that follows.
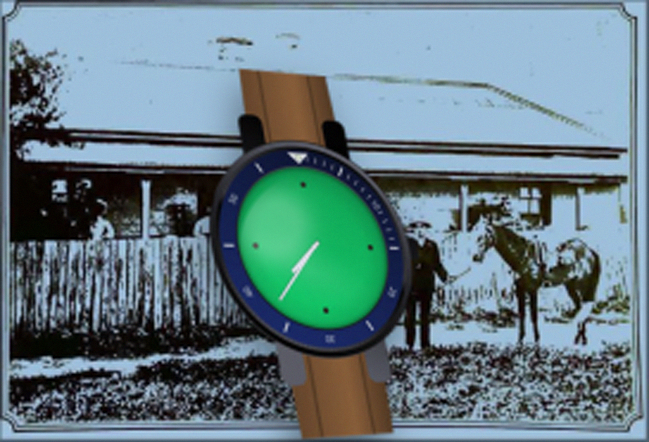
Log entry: 7:37
